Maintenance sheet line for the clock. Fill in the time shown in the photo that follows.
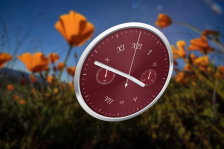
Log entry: 3:48
